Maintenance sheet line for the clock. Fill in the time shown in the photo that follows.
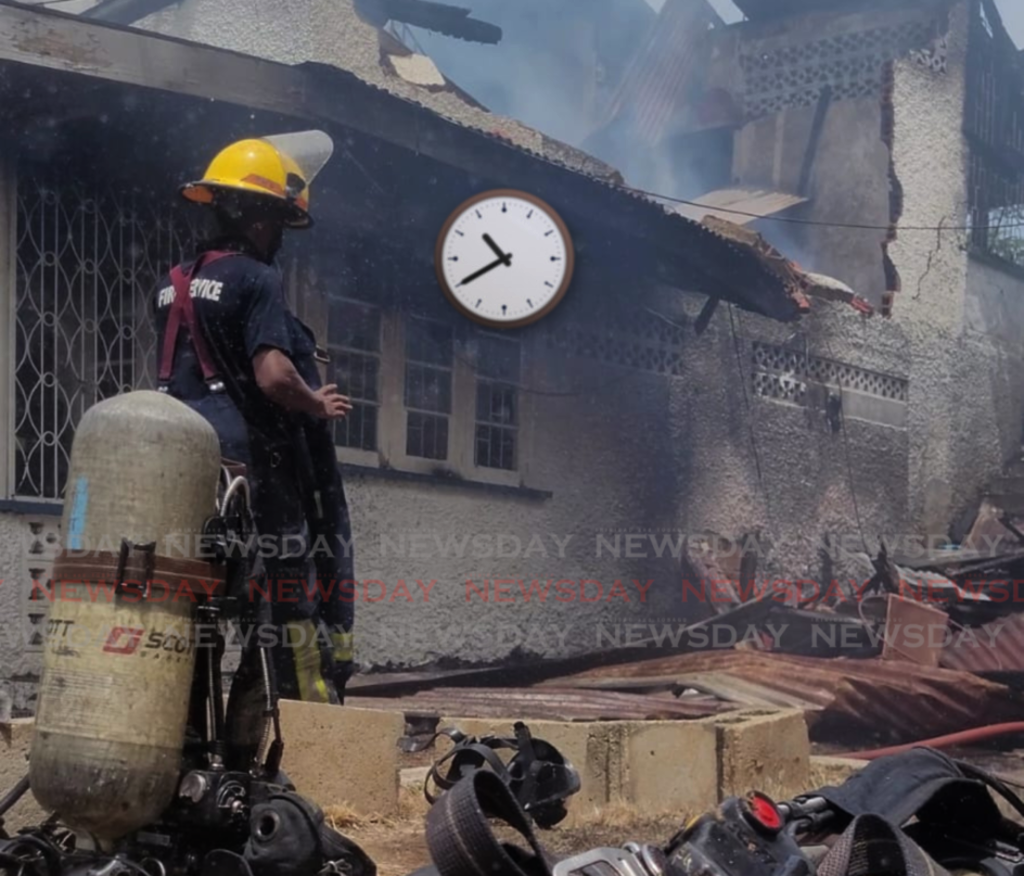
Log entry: 10:40
